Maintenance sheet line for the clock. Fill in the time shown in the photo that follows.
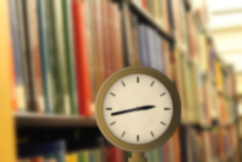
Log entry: 2:43
